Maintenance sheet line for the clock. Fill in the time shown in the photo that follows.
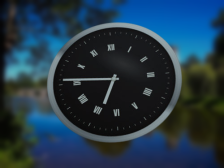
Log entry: 6:46
